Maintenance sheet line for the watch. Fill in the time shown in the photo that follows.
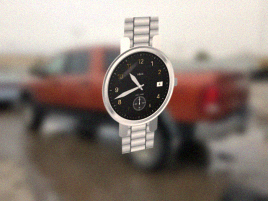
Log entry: 10:42
